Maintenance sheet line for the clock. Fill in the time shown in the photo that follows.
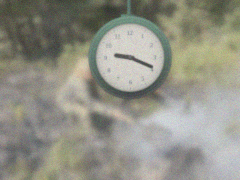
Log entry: 9:19
